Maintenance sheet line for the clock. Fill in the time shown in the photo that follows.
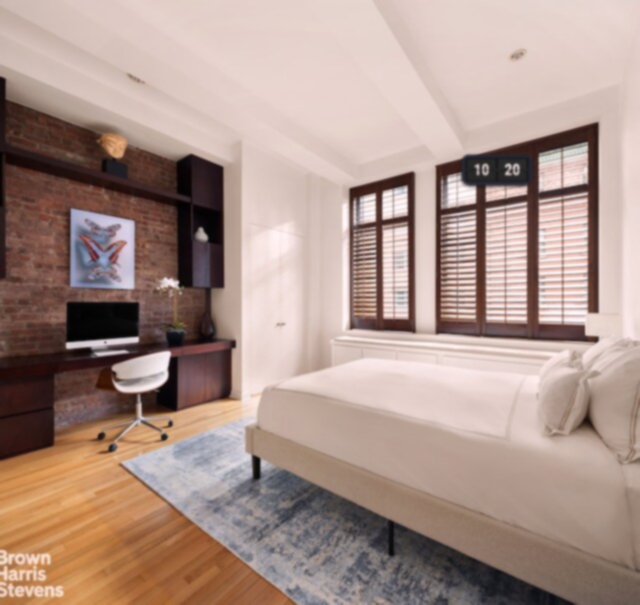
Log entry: 10:20
